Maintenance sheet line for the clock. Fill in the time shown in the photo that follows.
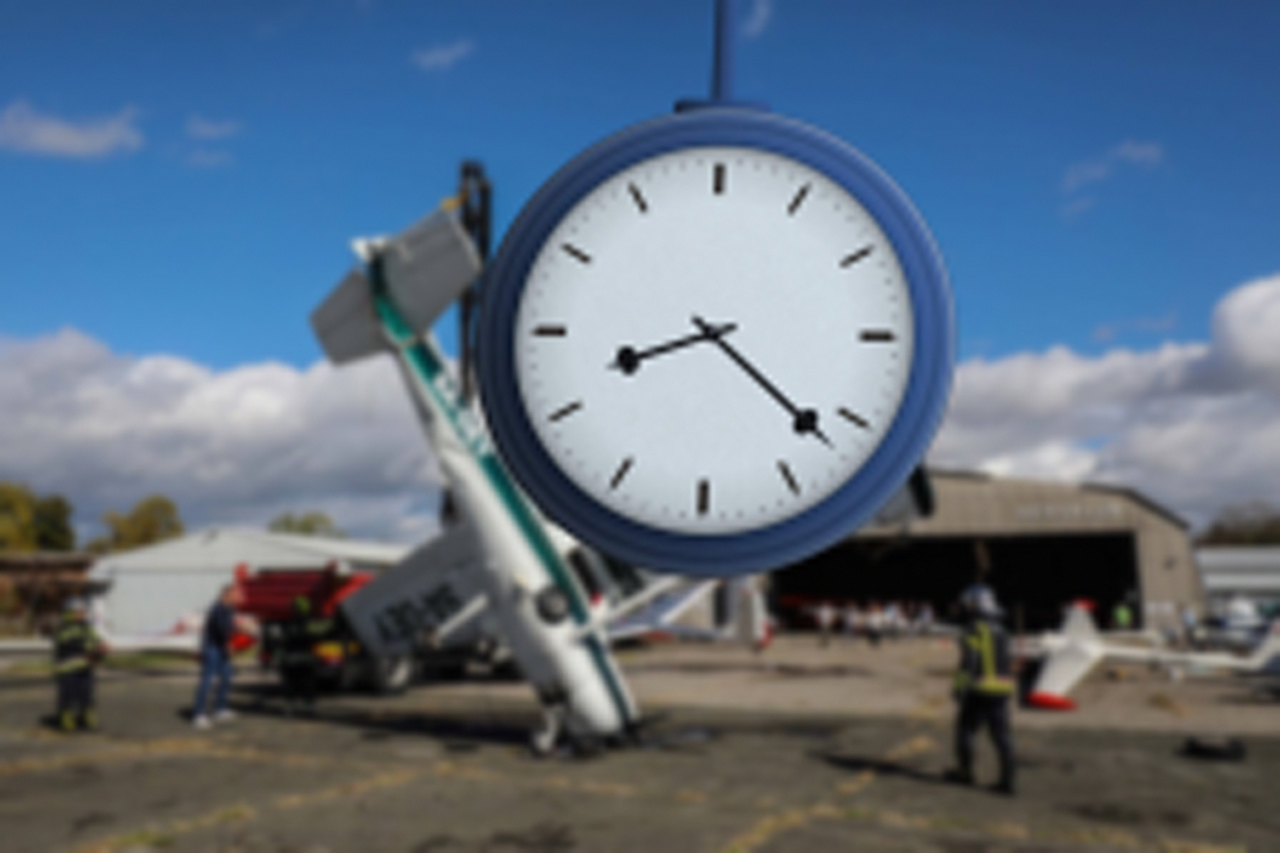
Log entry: 8:22
